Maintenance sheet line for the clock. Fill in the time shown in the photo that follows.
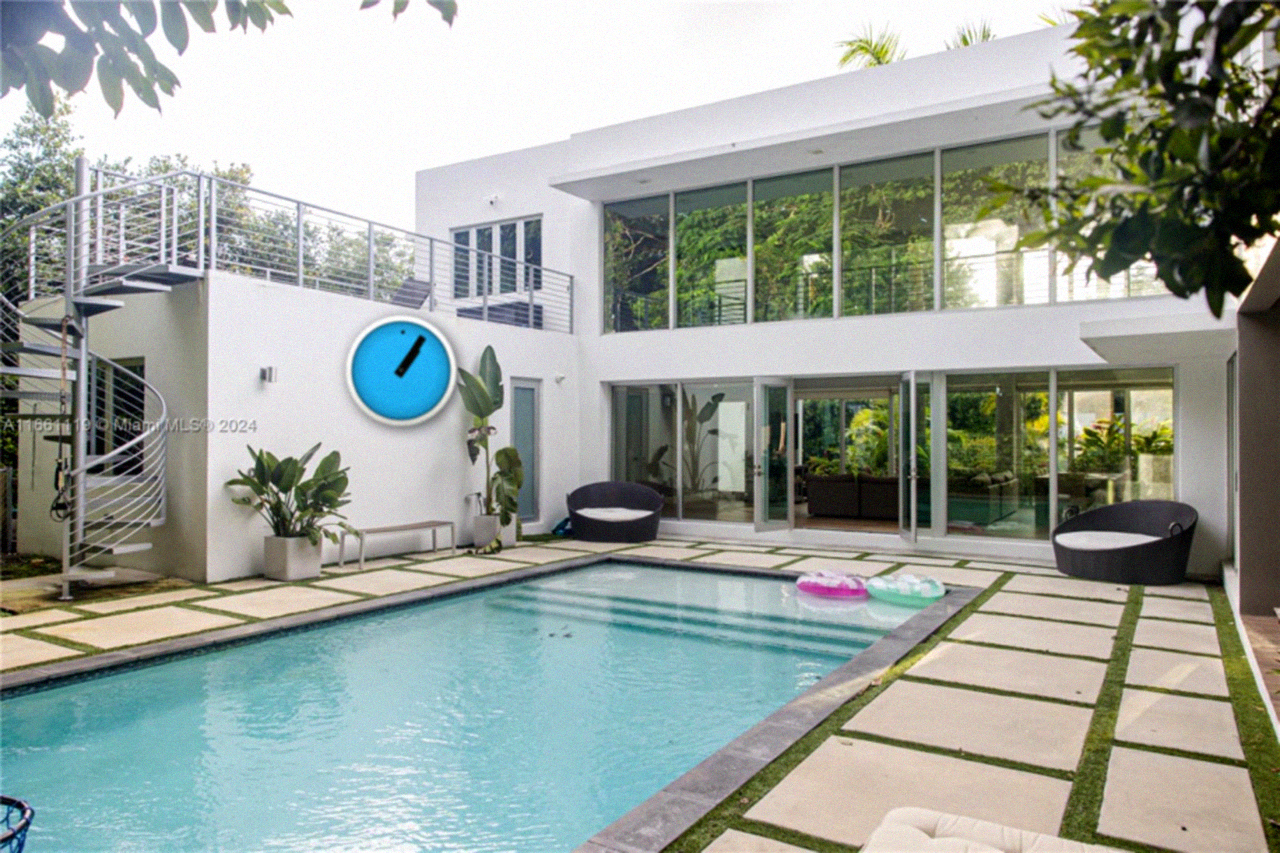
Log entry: 1:05
